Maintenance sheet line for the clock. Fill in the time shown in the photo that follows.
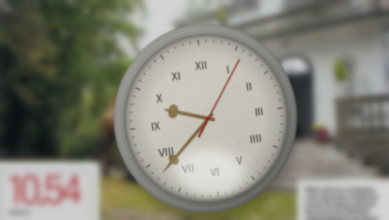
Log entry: 9:38:06
